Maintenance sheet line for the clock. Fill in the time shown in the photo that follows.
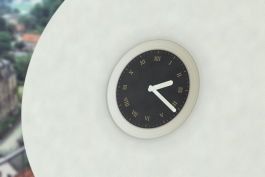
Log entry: 2:21
